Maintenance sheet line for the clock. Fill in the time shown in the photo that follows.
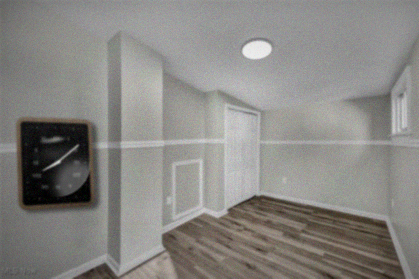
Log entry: 8:09
